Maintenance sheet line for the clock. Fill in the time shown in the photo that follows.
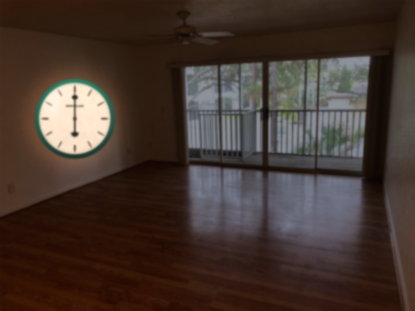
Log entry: 6:00
